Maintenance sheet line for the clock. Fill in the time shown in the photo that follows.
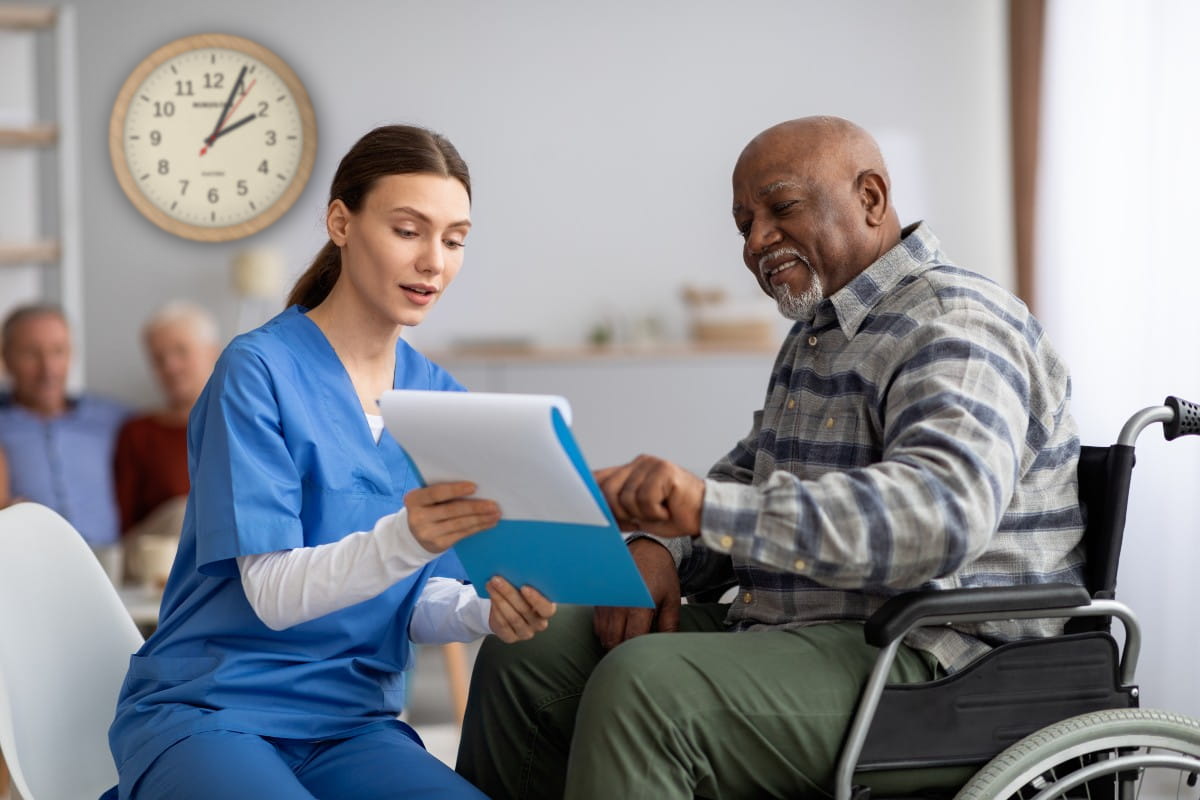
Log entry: 2:04:06
